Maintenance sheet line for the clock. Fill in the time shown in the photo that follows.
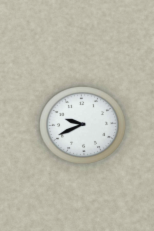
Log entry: 9:41
